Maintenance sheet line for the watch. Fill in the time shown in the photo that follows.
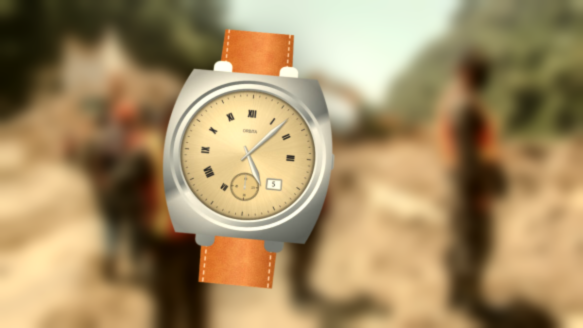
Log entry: 5:07
